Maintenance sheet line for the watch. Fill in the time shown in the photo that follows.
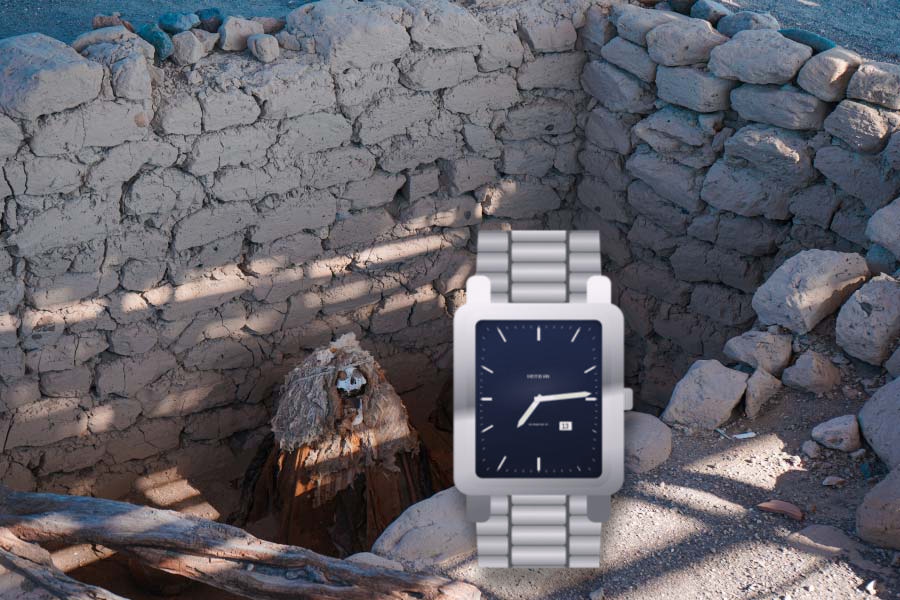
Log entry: 7:14
